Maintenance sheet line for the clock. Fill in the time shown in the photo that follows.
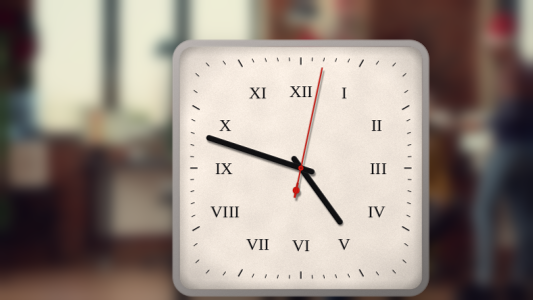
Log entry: 4:48:02
